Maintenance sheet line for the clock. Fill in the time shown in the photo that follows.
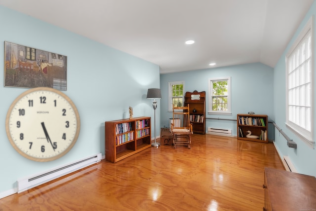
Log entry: 5:26
